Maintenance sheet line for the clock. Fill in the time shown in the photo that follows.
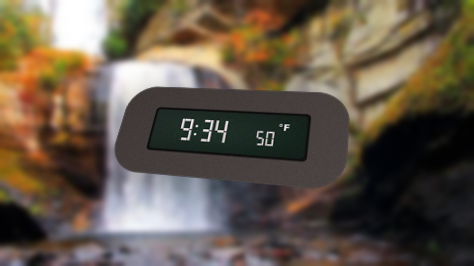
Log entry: 9:34
